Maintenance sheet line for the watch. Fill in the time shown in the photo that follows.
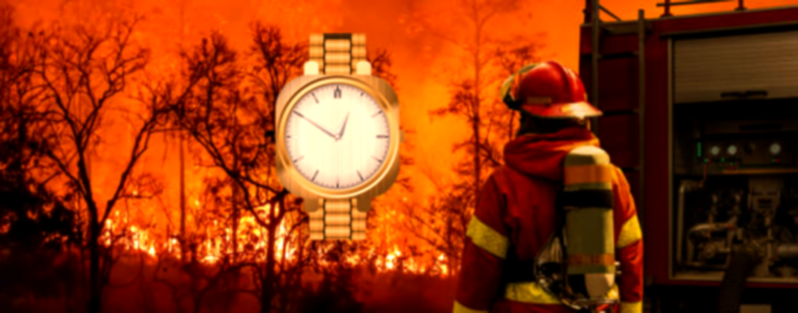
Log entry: 12:50
